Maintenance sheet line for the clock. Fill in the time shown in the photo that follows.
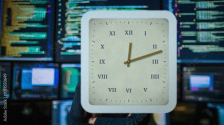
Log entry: 12:12
